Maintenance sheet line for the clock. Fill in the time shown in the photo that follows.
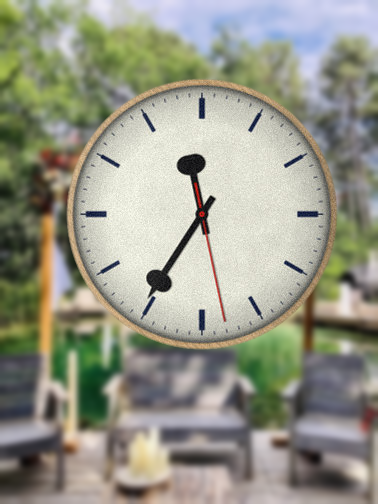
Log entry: 11:35:28
